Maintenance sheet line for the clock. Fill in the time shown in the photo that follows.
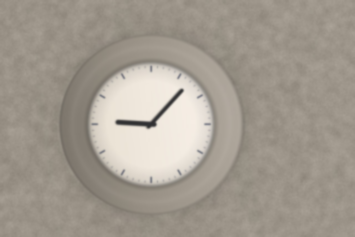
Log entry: 9:07
